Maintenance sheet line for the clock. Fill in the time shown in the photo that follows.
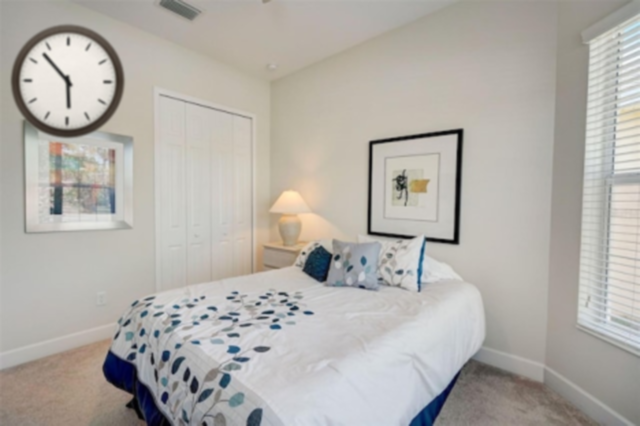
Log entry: 5:53
